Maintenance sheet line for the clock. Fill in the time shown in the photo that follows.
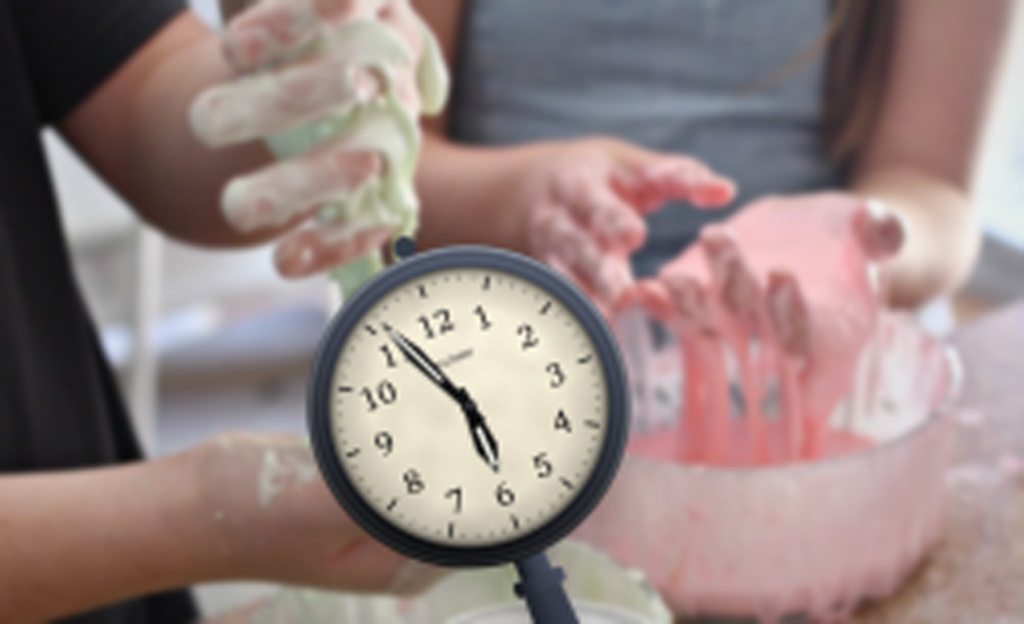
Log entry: 5:56
